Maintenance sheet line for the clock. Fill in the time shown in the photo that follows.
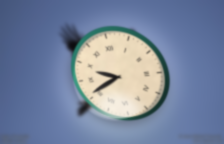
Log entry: 9:41
